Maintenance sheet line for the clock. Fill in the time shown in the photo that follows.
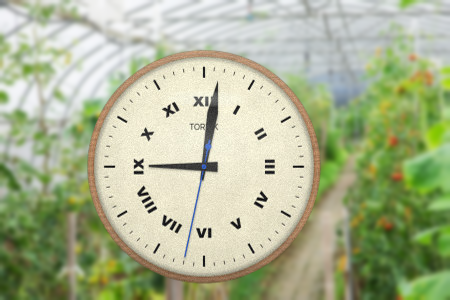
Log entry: 9:01:32
